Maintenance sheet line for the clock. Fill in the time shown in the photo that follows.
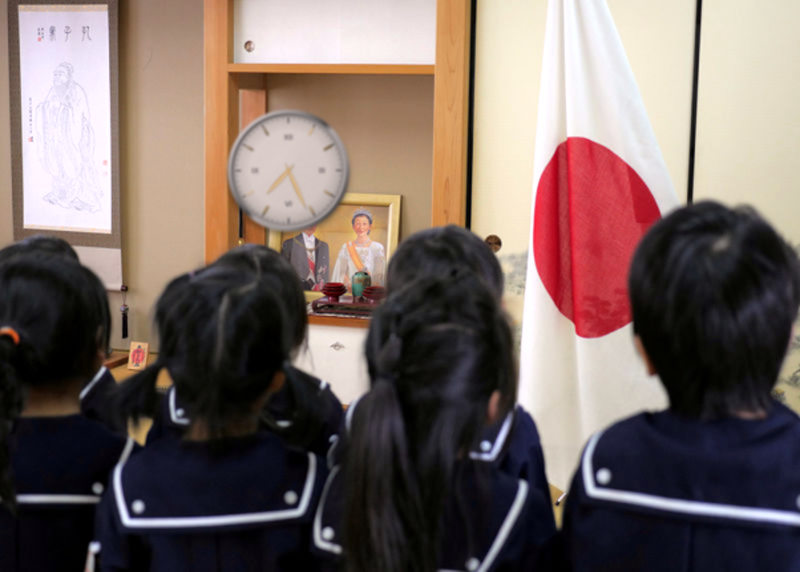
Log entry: 7:26
